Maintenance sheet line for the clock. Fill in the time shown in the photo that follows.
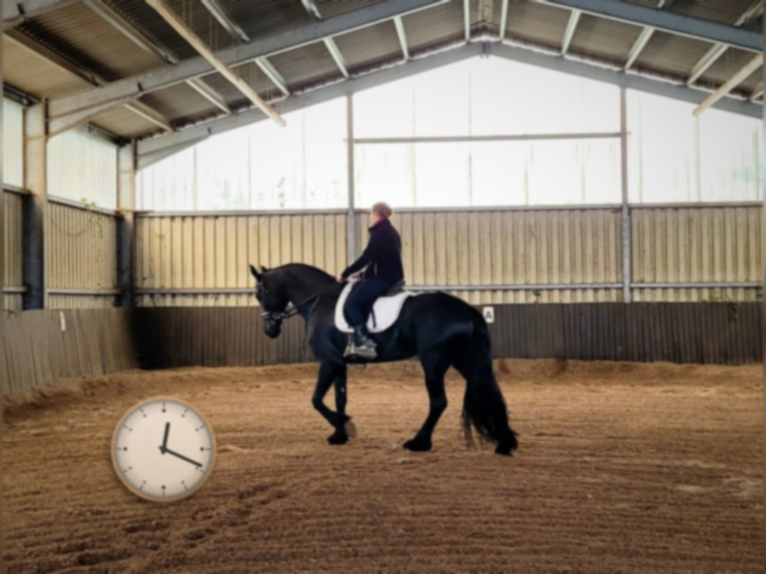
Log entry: 12:19
